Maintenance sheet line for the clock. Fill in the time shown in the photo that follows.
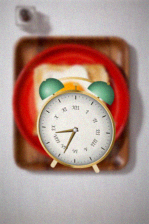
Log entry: 8:34
